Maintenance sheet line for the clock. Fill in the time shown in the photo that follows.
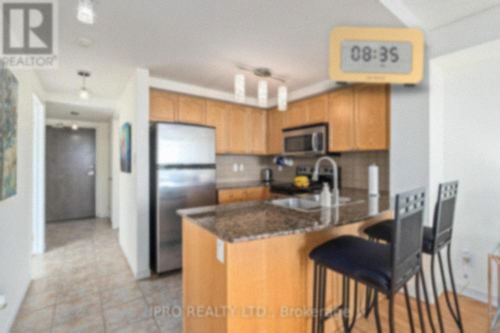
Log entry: 8:35
